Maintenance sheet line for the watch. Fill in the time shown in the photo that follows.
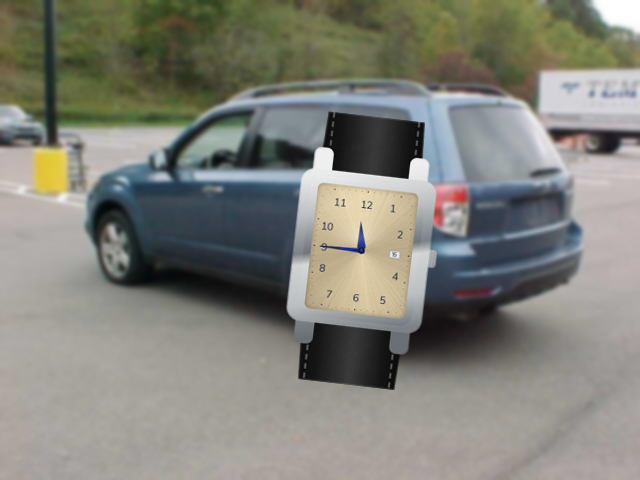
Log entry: 11:45
